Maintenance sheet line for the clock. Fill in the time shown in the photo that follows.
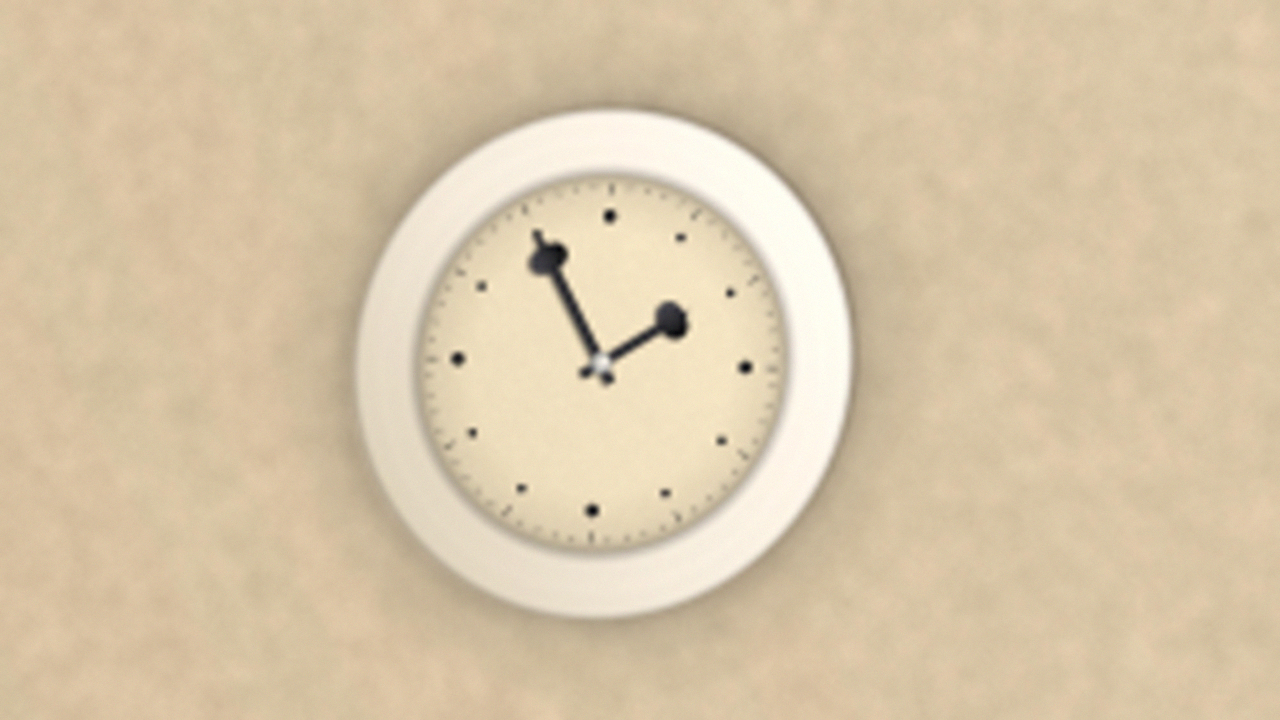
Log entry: 1:55
